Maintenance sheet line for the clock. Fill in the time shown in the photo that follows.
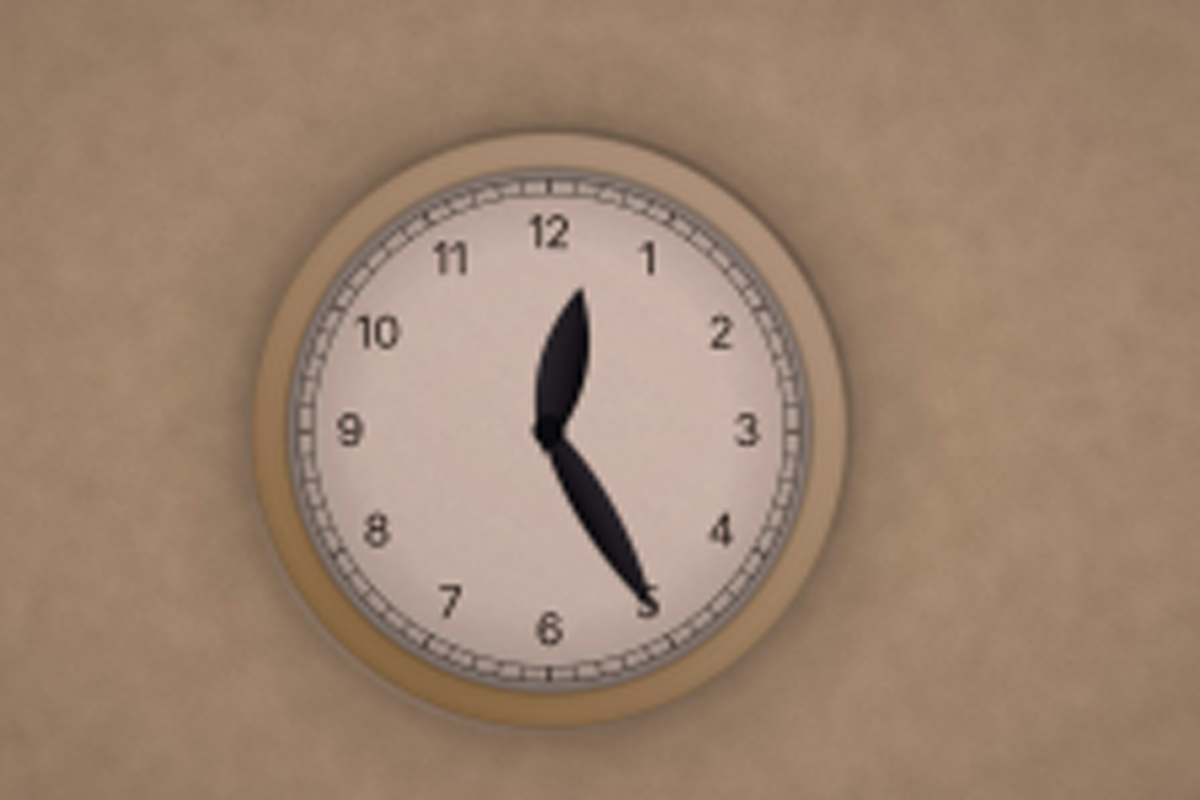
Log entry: 12:25
